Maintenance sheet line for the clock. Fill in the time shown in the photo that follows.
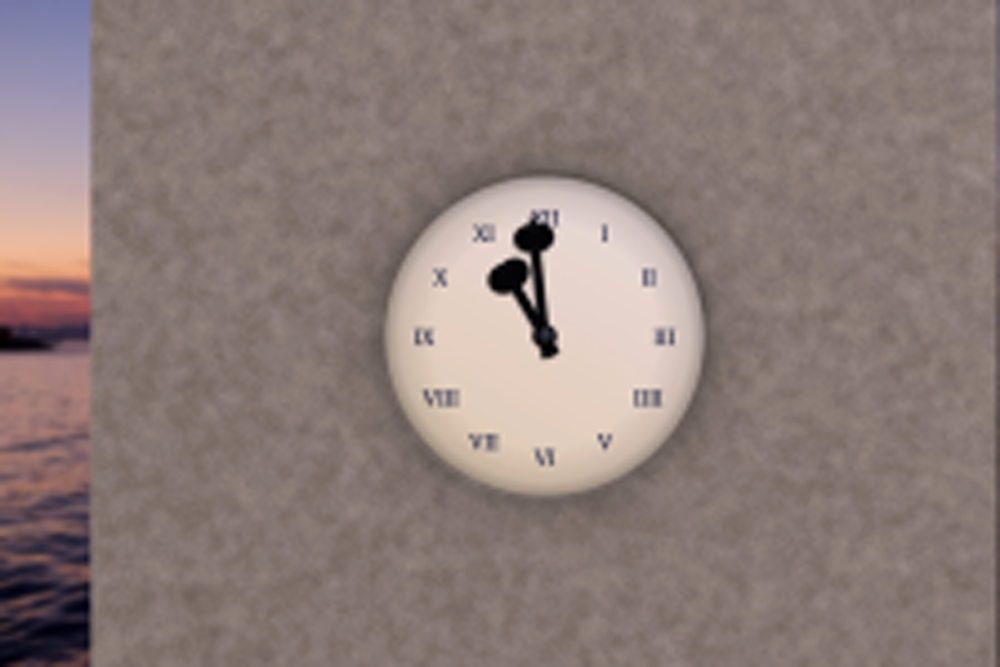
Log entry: 10:59
